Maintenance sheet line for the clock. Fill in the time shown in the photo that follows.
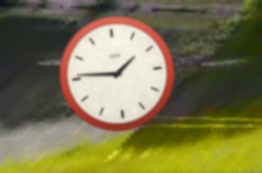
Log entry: 1:46
